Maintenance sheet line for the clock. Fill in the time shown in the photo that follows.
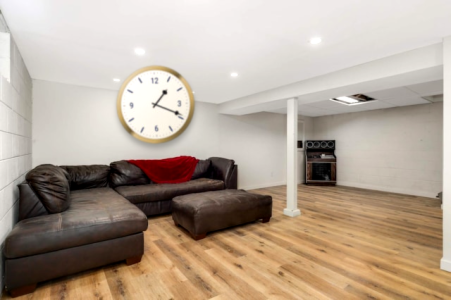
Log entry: 1:19
